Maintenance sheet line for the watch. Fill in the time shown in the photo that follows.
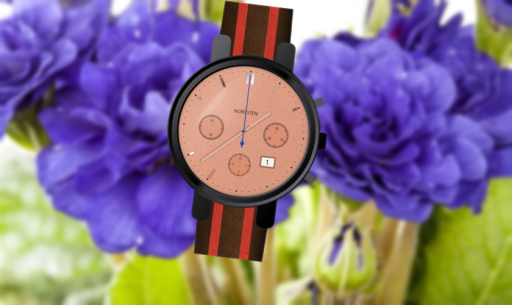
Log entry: 1:38
